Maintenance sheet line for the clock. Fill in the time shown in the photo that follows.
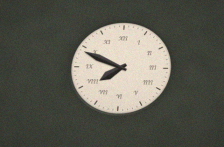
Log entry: 7:49
